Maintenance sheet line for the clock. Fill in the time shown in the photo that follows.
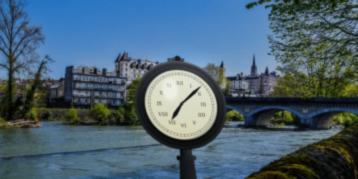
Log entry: 7:08
